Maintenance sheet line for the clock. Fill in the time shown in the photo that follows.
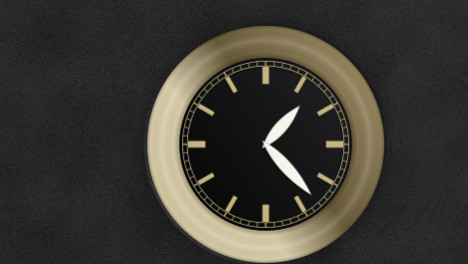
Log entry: 1:23
